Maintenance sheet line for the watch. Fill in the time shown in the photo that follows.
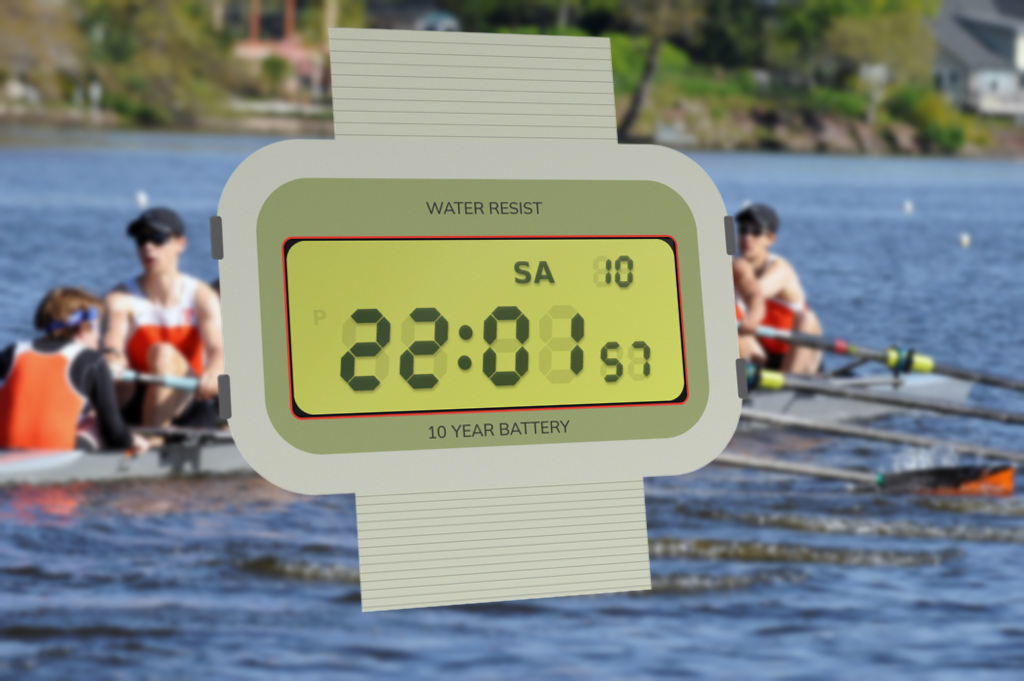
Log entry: 22:01:57
